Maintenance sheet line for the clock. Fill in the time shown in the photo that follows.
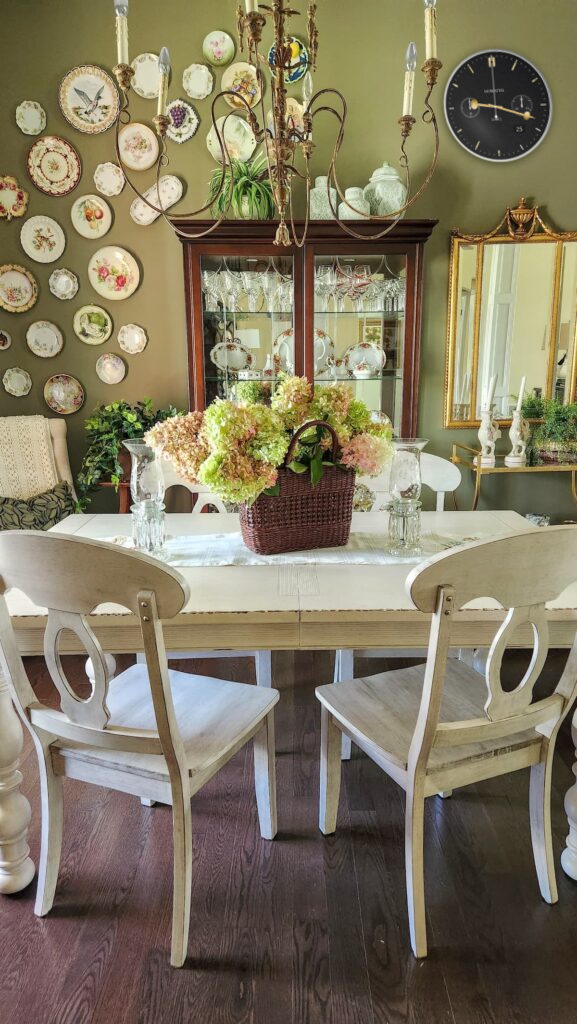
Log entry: 9:18
